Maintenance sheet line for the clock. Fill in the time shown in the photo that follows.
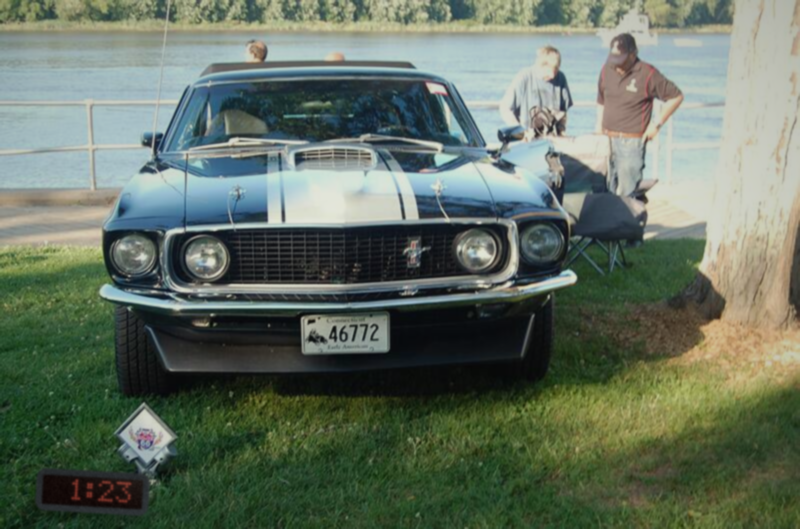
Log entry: 1:23
